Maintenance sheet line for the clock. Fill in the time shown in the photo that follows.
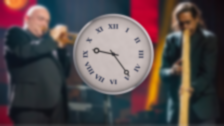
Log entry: 9:24
